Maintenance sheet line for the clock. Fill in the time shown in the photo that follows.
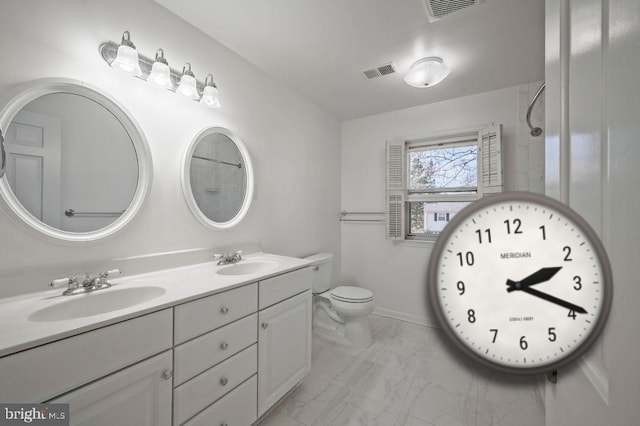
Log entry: 2:19
